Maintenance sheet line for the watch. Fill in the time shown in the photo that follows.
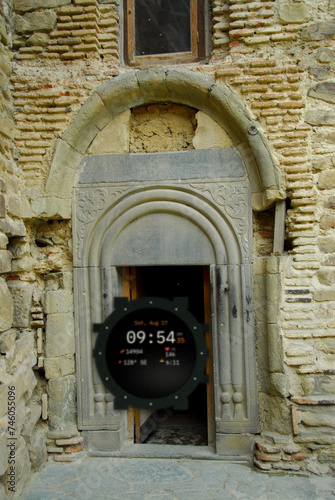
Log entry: 9:54
